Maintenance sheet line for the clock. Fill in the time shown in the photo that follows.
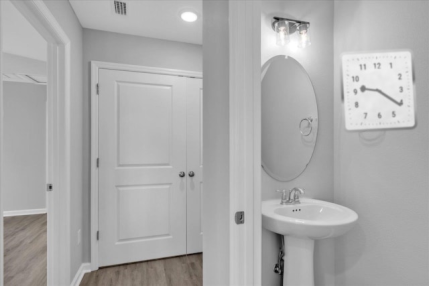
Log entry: 9:21
